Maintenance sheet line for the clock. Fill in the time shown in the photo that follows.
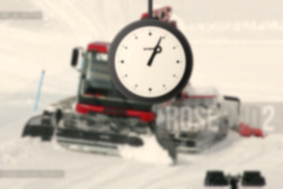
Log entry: 1:04
